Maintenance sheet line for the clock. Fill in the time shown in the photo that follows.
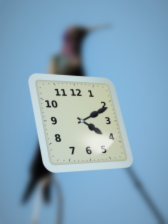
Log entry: 4:11
